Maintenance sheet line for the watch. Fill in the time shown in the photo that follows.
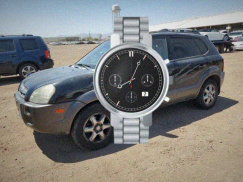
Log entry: 8:04
